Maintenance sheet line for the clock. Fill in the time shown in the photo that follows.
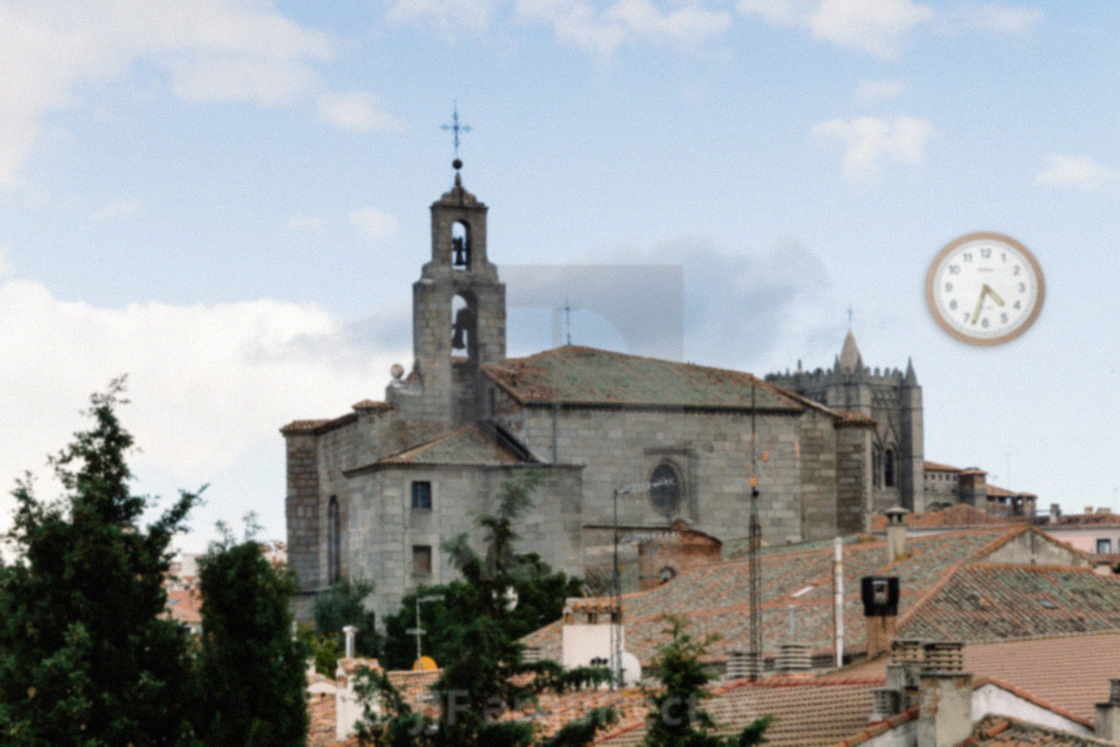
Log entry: 4:33
